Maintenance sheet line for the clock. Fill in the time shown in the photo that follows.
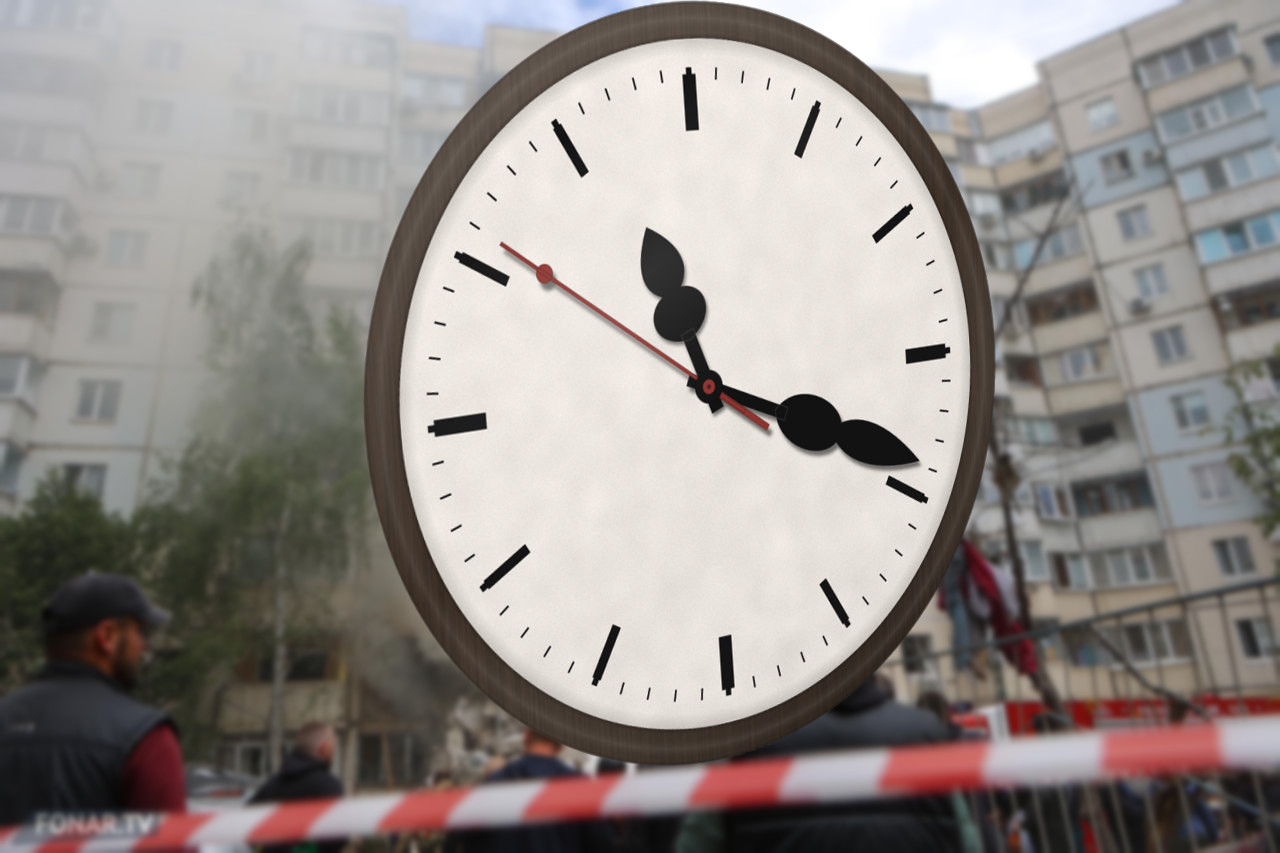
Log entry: 11:18:51
